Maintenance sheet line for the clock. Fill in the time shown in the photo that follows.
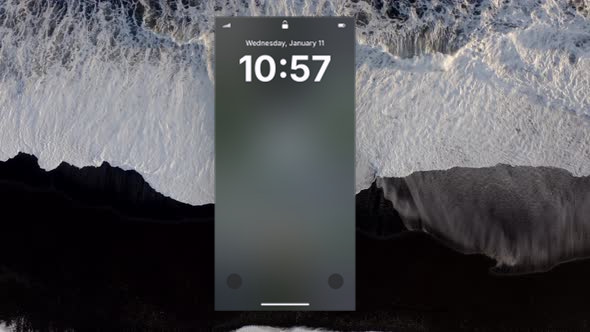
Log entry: 10:57
